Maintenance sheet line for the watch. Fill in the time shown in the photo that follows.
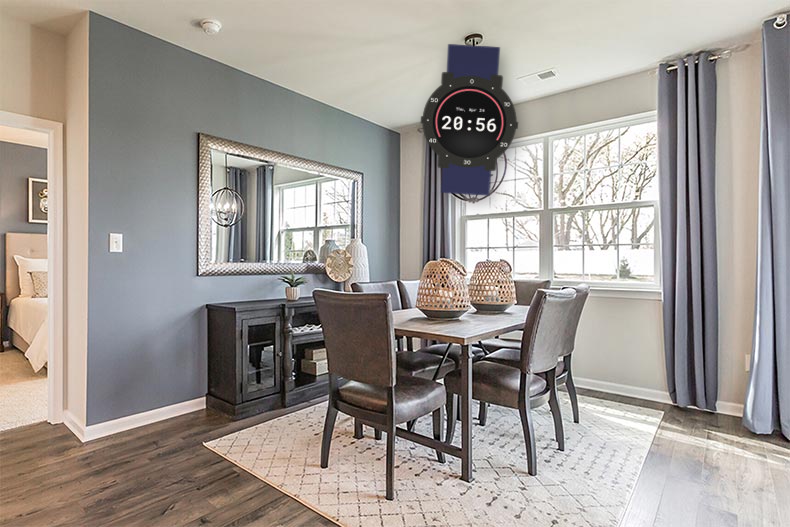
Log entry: 20:56
